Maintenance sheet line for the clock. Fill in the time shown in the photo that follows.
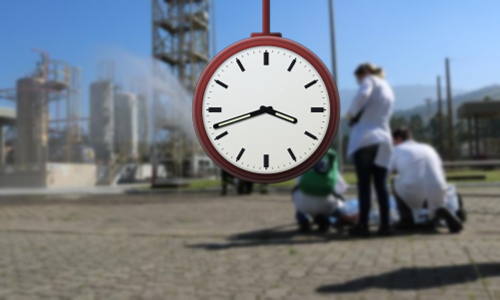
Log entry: 3:42
